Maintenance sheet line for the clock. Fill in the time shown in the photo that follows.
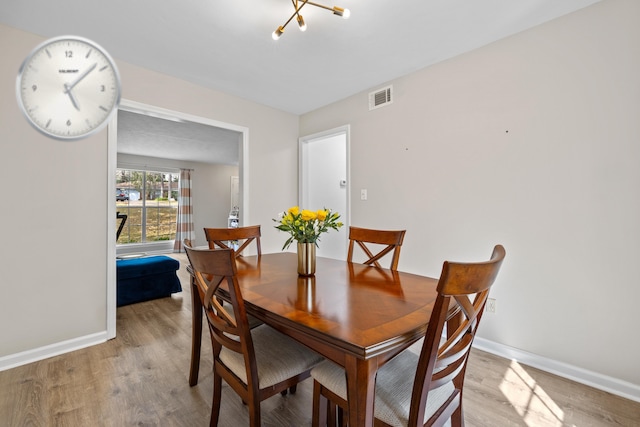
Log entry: 5:08
